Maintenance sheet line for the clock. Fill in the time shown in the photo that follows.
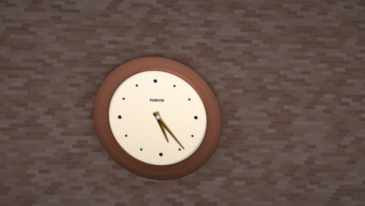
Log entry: 5:24
